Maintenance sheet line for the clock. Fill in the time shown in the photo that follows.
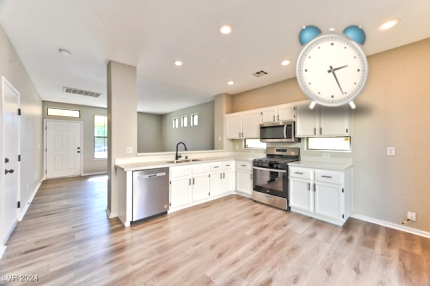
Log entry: 2:26
